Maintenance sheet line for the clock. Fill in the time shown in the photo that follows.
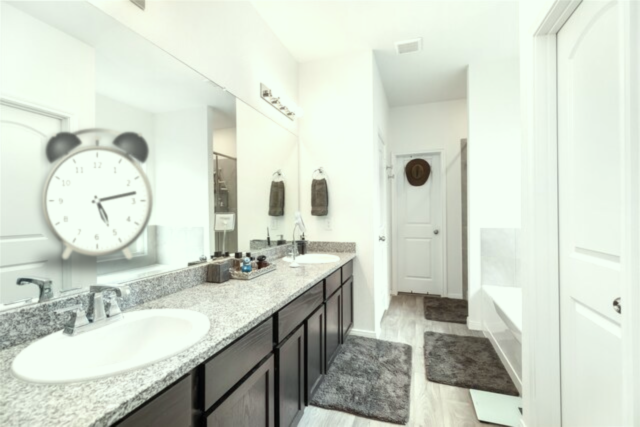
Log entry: 5:13
